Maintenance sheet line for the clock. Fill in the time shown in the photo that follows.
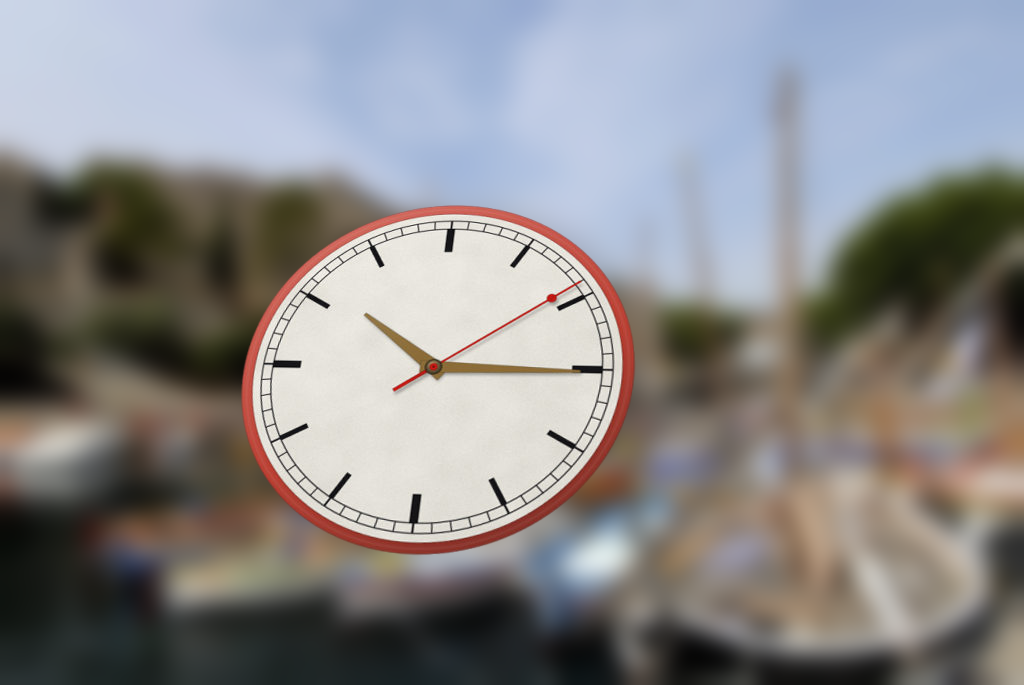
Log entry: 10:15:09
